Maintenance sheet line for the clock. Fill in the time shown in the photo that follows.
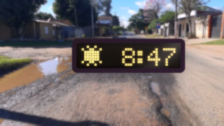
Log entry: 8:47
